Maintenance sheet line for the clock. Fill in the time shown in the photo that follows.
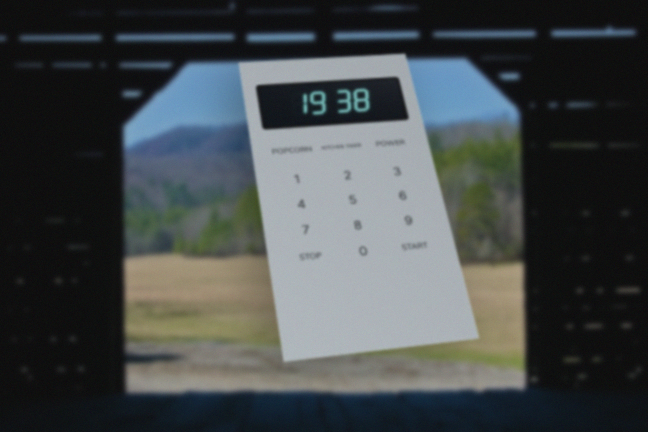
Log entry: 19:38
